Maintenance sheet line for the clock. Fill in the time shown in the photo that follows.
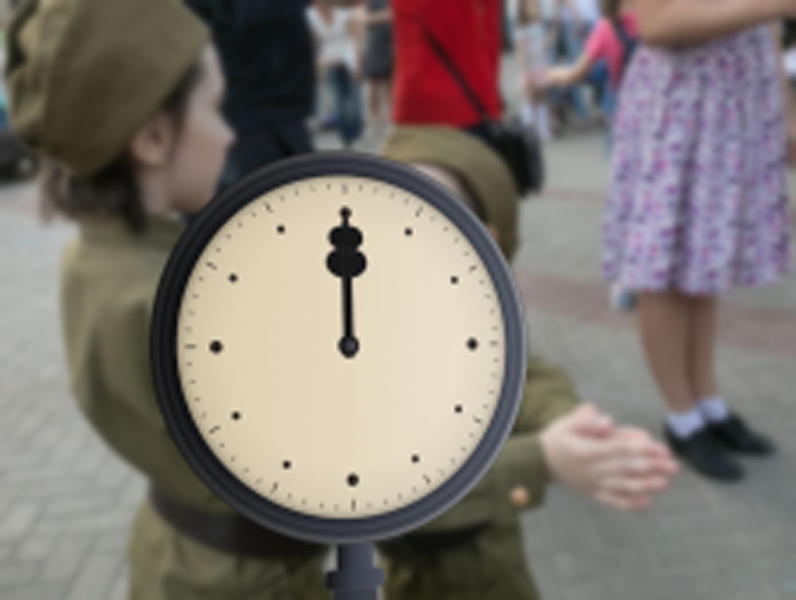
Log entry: 12:00
